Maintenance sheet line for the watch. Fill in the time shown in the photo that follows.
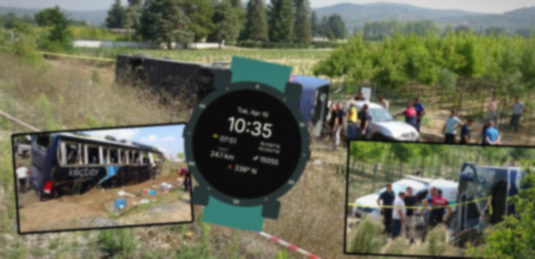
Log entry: 10:35
